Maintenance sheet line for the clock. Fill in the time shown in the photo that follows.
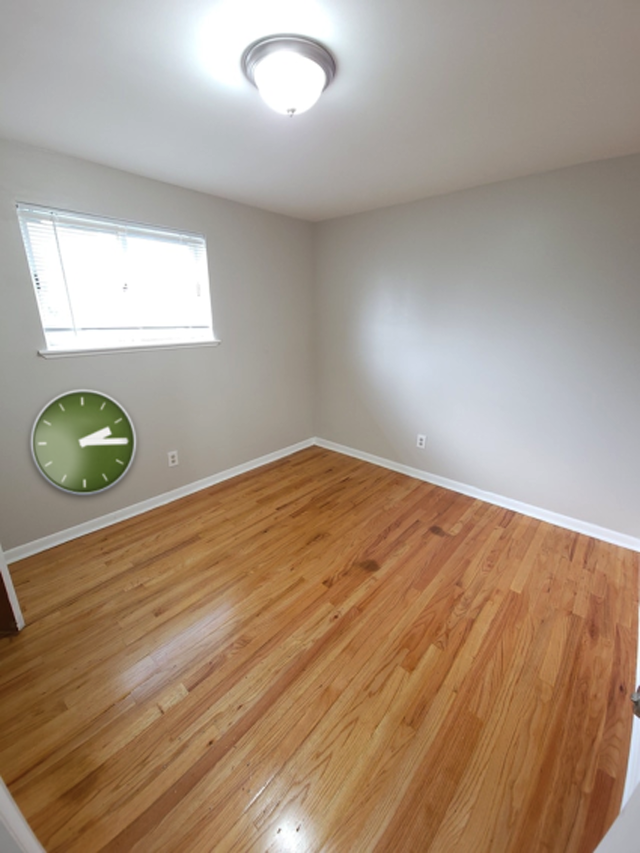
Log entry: 2:15
